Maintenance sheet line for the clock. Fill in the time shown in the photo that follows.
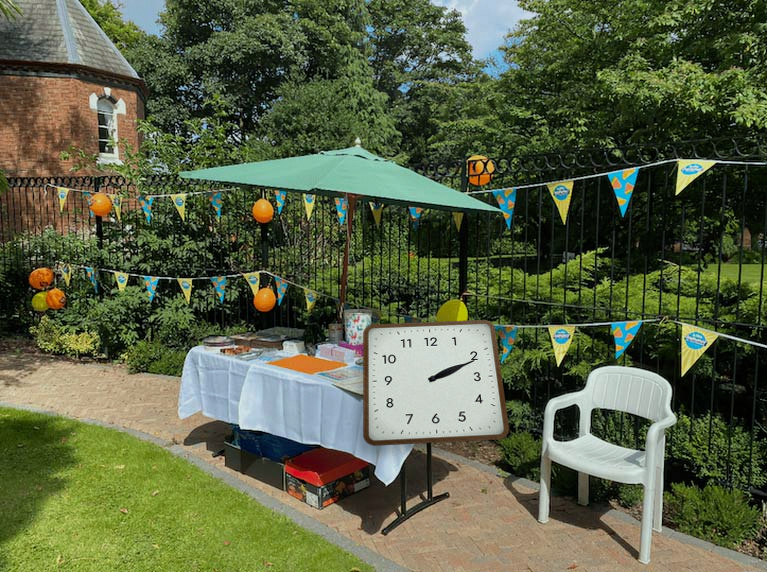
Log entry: 2:11
